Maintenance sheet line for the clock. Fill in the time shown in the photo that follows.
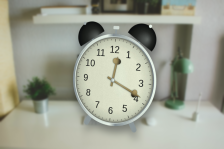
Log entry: 12:19
